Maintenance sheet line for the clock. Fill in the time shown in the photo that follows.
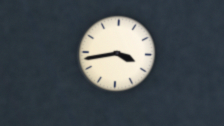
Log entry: 3:43
